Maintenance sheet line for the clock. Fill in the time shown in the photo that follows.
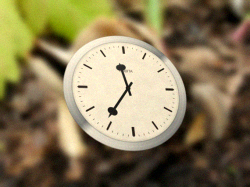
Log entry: 11:36
